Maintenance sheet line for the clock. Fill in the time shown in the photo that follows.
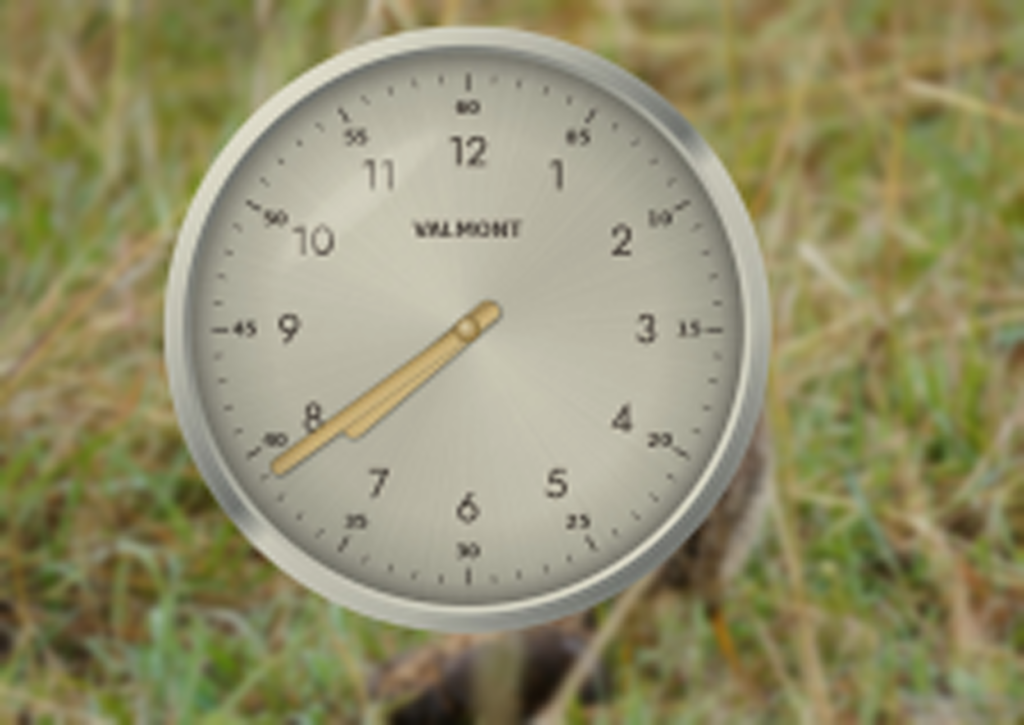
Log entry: 7:39
